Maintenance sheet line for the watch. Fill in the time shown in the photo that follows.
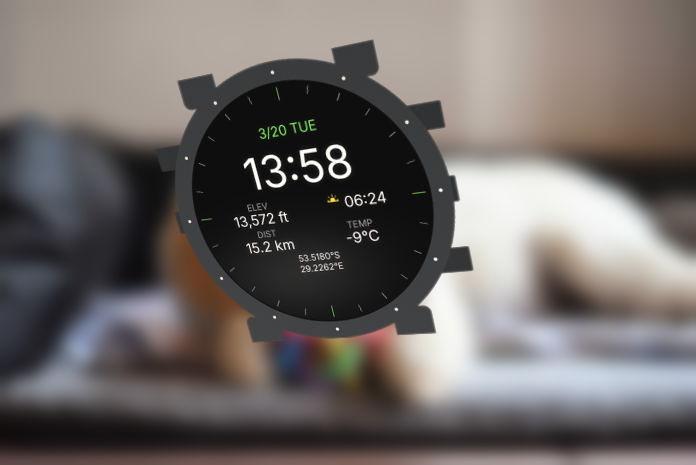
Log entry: 13:58
